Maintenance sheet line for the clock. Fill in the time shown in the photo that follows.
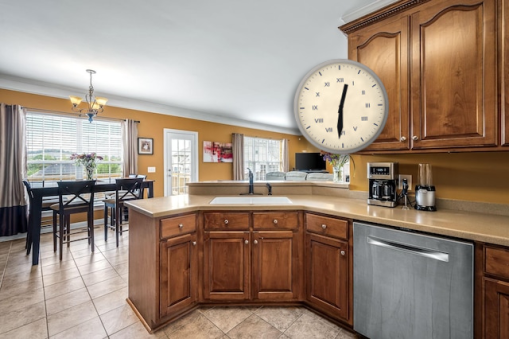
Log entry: 12:31
